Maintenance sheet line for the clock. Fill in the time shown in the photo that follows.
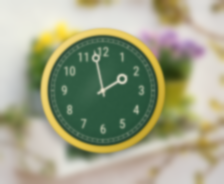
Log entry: 1:58
